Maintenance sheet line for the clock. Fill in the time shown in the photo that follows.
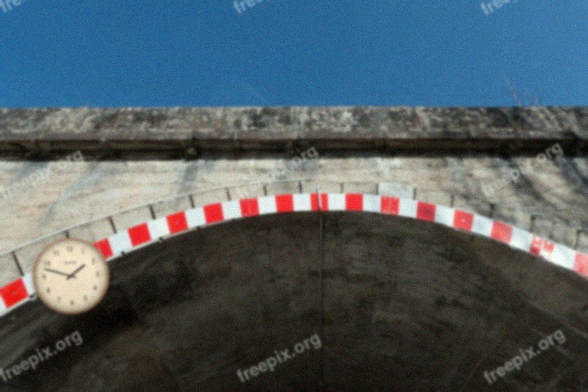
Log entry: 1:48
